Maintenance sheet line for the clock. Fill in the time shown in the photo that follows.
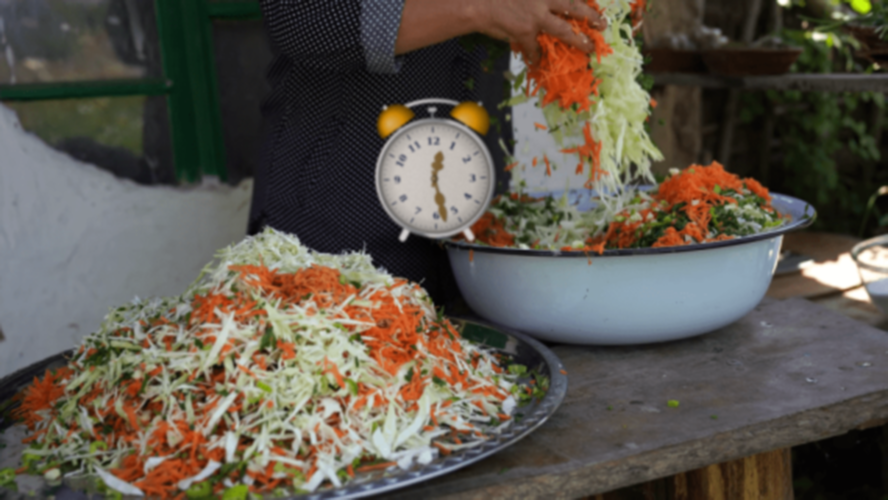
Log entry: 12:28
